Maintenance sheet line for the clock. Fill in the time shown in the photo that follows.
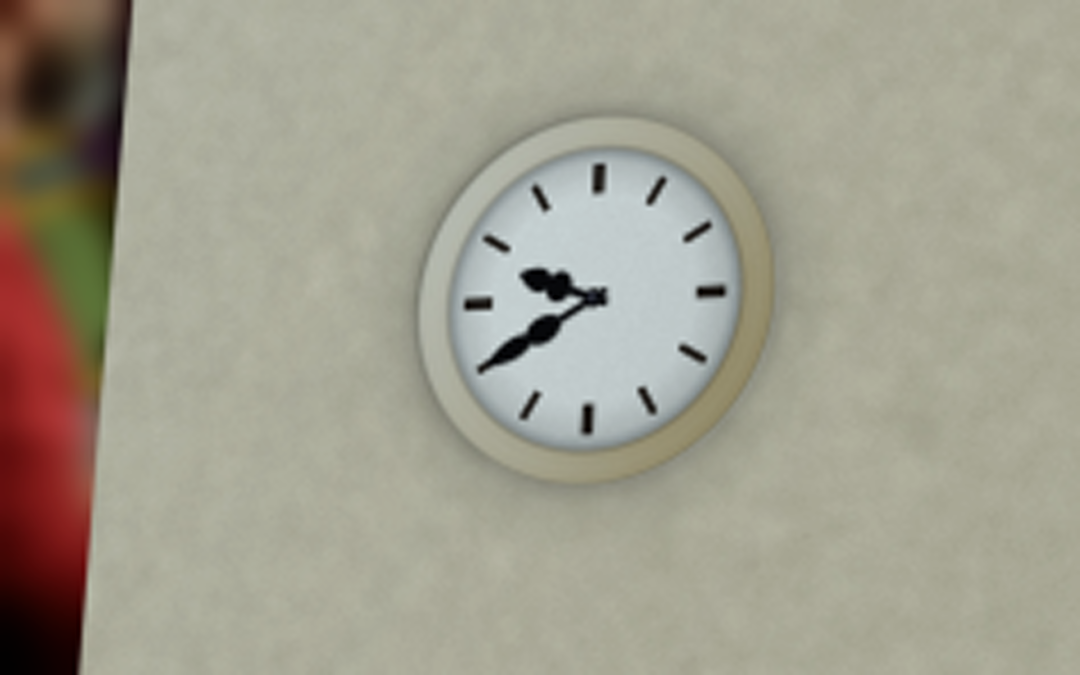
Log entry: 9:40
